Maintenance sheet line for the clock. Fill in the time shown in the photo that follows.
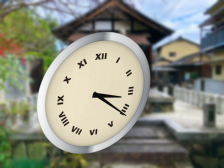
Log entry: 3:21
